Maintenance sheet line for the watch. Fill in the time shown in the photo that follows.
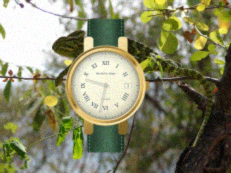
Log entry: 9:32
